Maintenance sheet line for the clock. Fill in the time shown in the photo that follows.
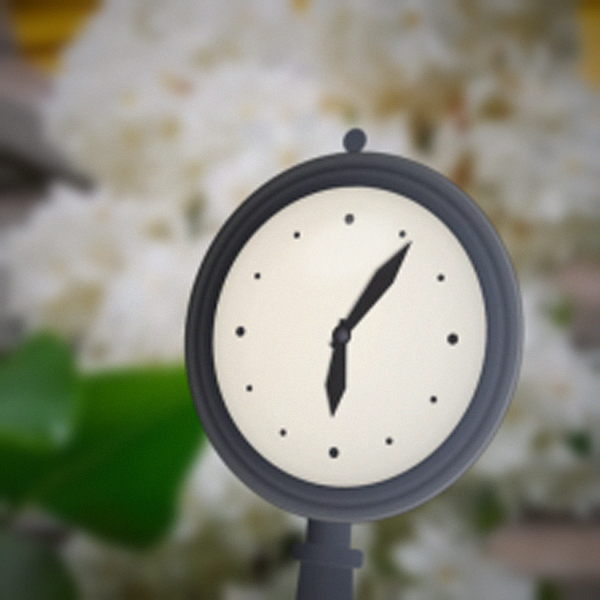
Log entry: 6:06
